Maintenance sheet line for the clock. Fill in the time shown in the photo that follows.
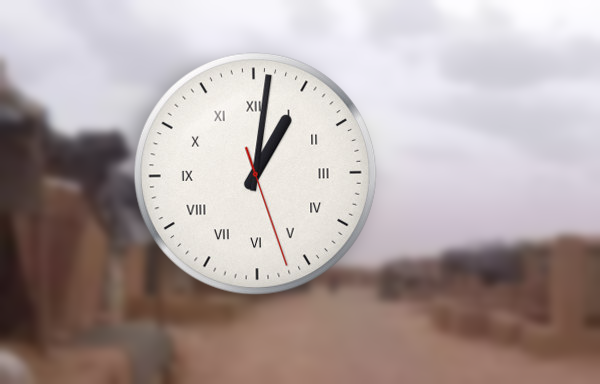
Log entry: 1:01:27
